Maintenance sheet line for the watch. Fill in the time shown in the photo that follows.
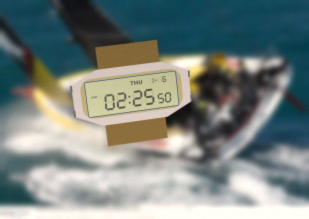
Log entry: 2:25:50
